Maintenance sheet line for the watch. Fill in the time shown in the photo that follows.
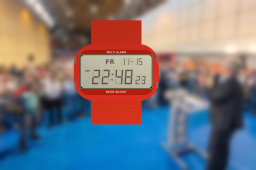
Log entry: 22:48:23
